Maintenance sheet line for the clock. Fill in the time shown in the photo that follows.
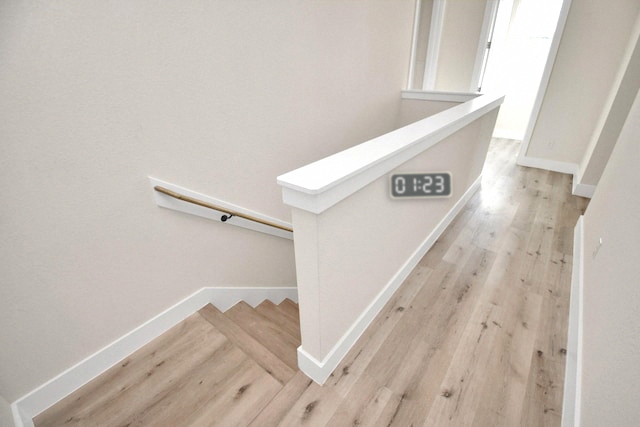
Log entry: 1:23
